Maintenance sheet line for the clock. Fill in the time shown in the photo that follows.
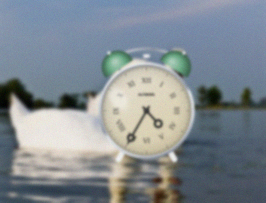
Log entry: 4:35
